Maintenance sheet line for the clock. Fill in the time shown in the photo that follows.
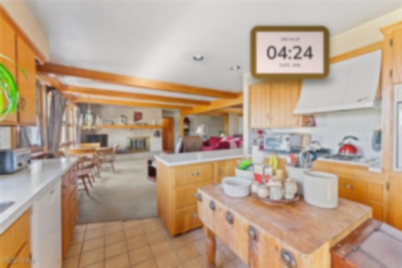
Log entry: 4:24
